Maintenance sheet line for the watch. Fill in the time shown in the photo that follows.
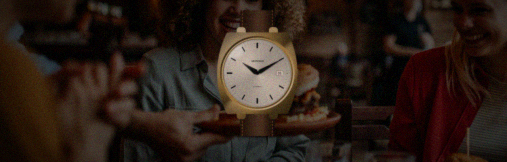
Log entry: 10:10
